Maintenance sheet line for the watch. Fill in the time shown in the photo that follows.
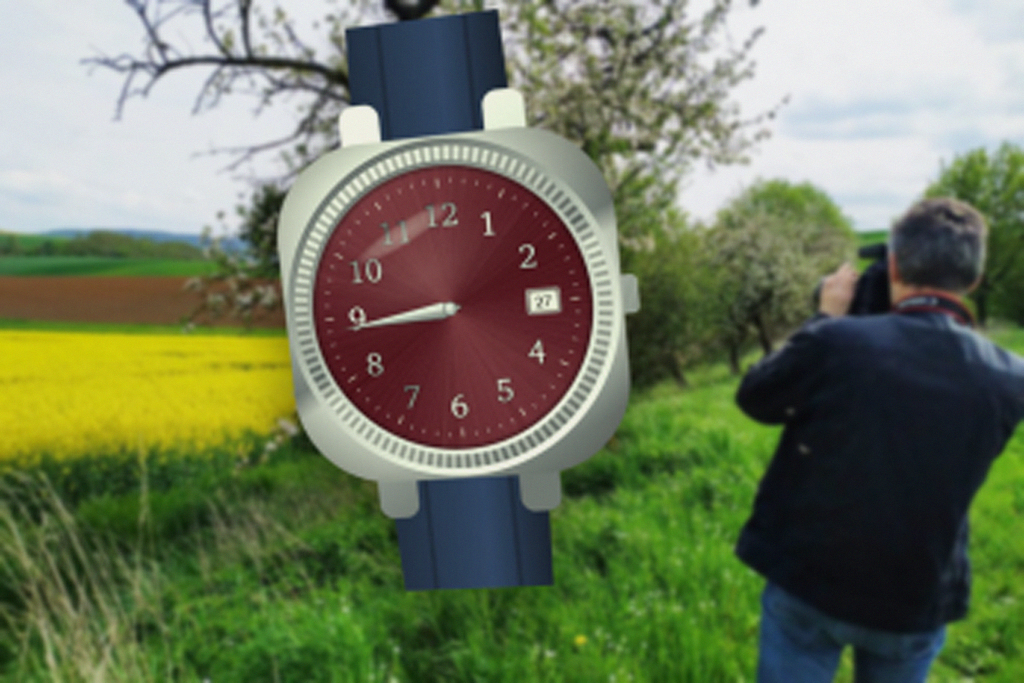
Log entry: 8:44
